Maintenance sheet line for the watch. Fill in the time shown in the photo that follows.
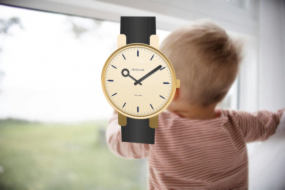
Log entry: 10:09
